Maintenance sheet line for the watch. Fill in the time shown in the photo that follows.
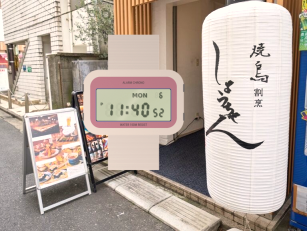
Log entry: 11:40:52
